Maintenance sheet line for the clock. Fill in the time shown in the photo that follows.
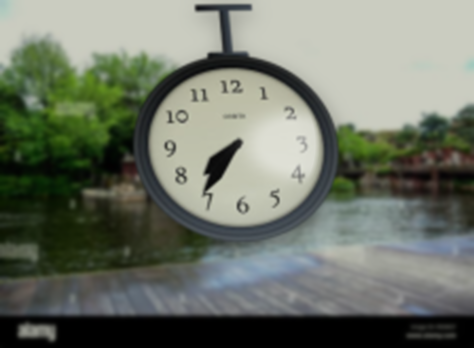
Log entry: 7:36
